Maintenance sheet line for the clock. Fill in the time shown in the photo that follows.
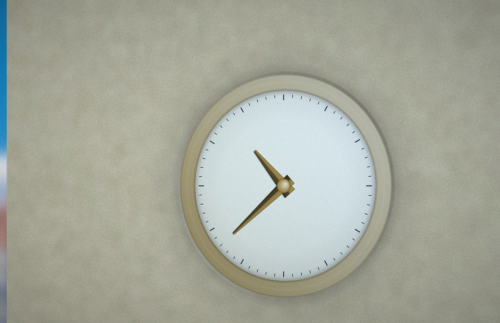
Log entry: 10:38
